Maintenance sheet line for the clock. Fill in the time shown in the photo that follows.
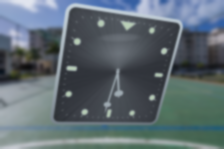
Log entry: 5:31
